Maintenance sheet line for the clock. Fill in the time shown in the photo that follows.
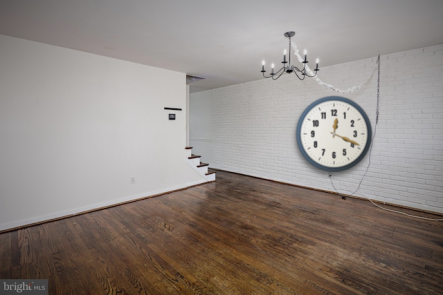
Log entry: 12:19
